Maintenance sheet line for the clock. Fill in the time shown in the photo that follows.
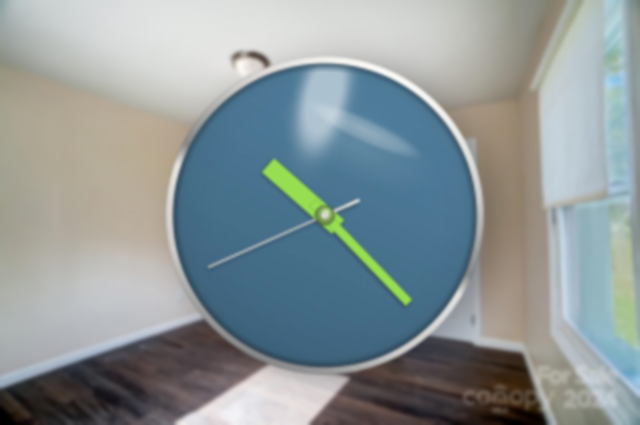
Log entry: 10:22:41
